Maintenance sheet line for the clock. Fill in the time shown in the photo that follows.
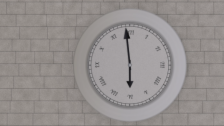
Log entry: 5:59
